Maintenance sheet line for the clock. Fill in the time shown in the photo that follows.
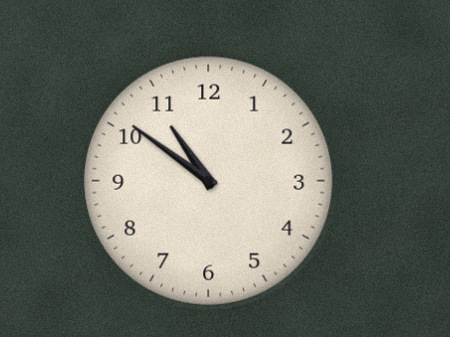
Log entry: 10:51
